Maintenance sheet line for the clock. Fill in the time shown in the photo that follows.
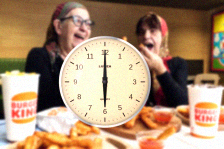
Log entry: 6:00
